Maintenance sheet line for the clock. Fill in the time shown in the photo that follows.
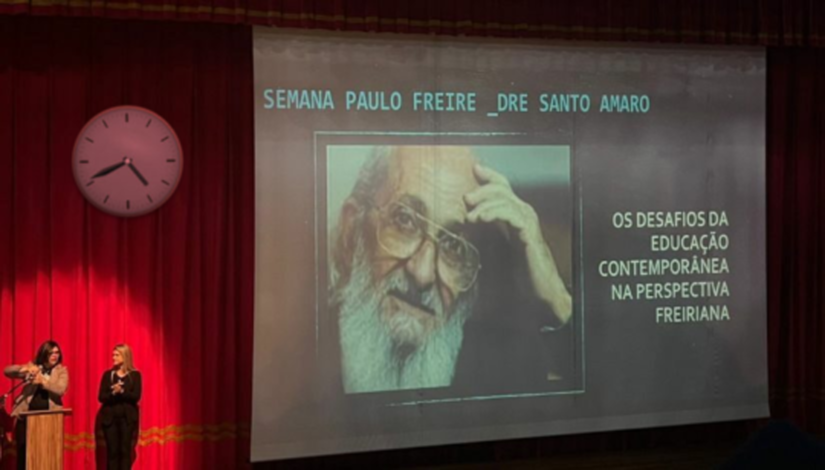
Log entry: 4:41
